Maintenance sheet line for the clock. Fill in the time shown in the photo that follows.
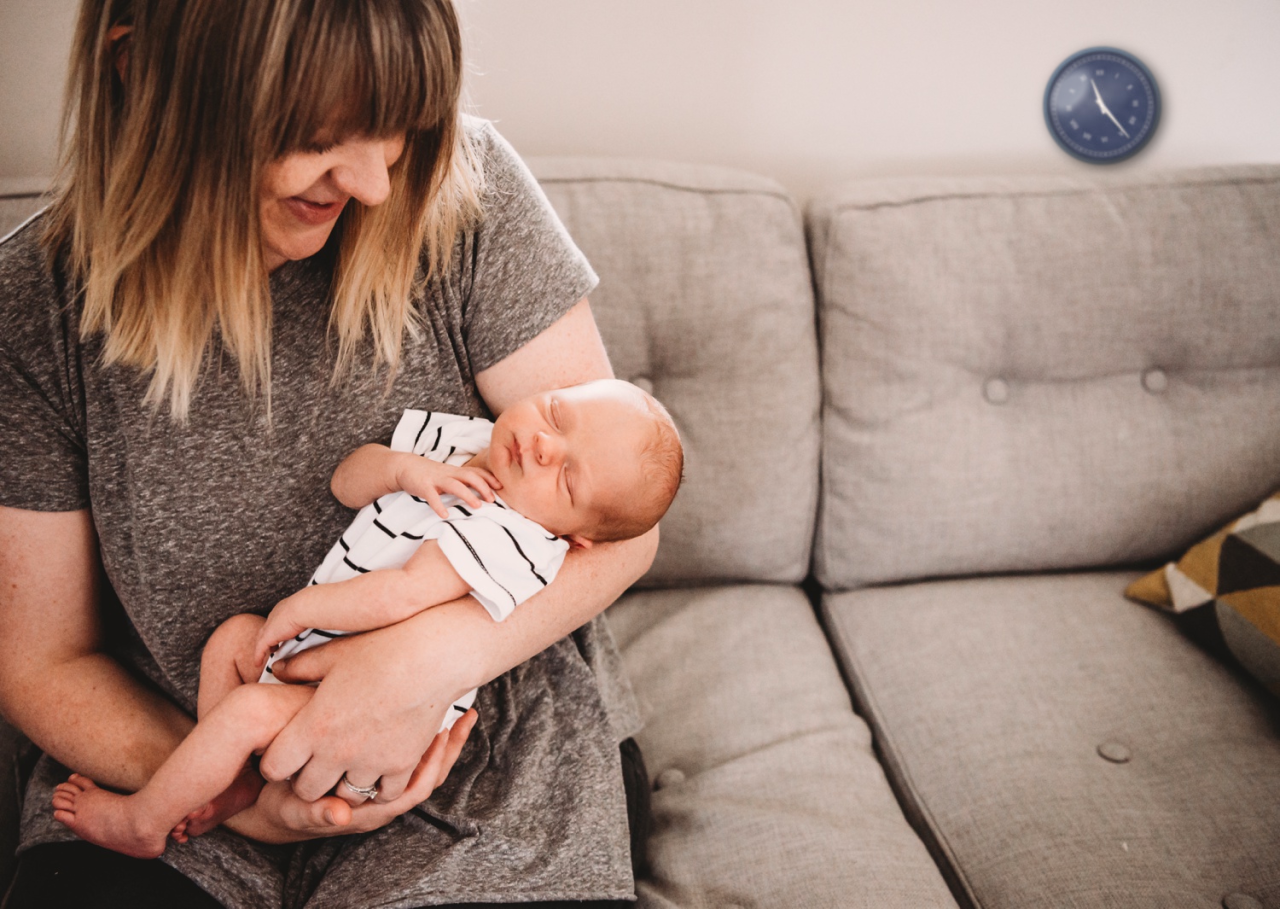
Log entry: 11:24
